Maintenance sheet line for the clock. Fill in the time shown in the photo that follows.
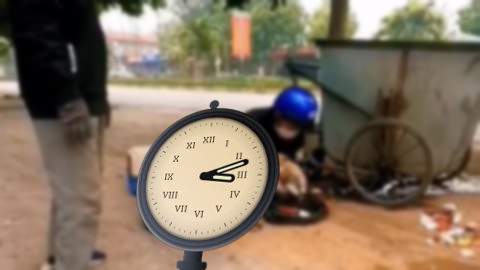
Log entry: 3:12
